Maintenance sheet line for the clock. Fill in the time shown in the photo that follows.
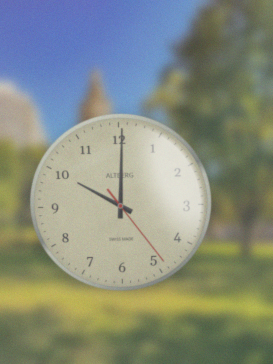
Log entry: 10:00:24
